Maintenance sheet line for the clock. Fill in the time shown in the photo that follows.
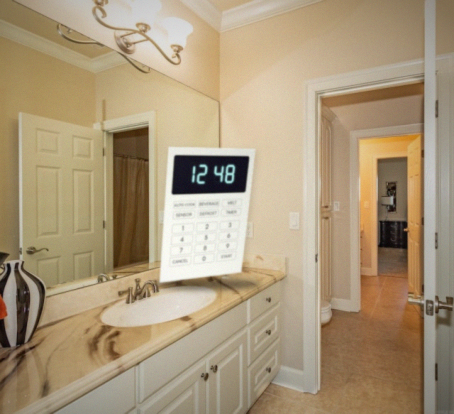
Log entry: 12:48
